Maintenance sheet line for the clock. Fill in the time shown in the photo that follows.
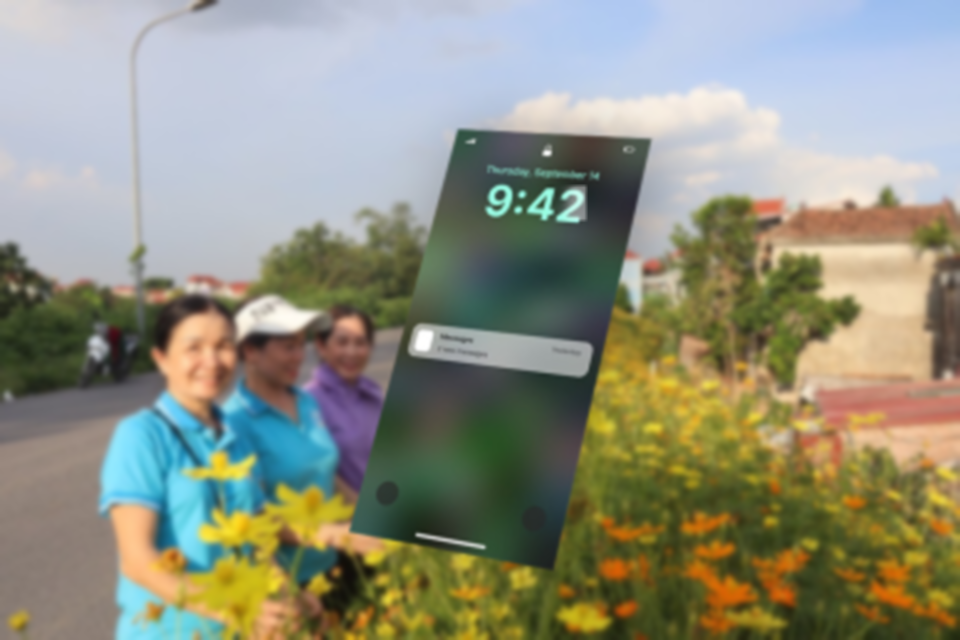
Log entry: 9:42
